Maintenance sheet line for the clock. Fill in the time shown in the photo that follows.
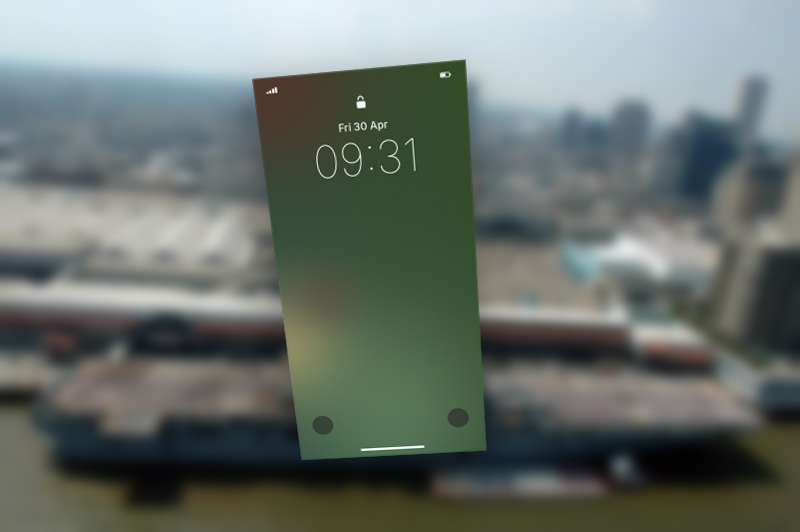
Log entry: 9:31
